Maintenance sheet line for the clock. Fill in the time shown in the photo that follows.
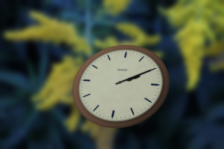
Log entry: 2:10
